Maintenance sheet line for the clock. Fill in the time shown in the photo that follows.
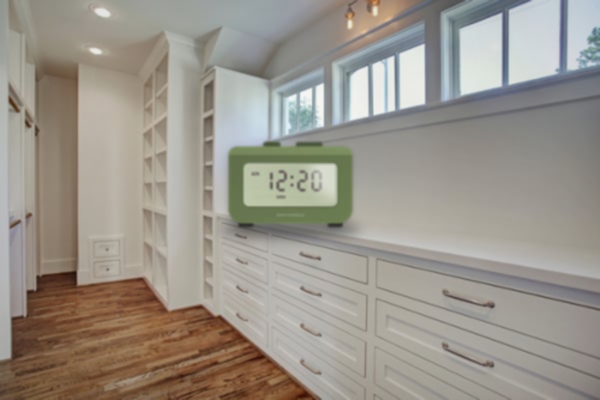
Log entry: 12:20
